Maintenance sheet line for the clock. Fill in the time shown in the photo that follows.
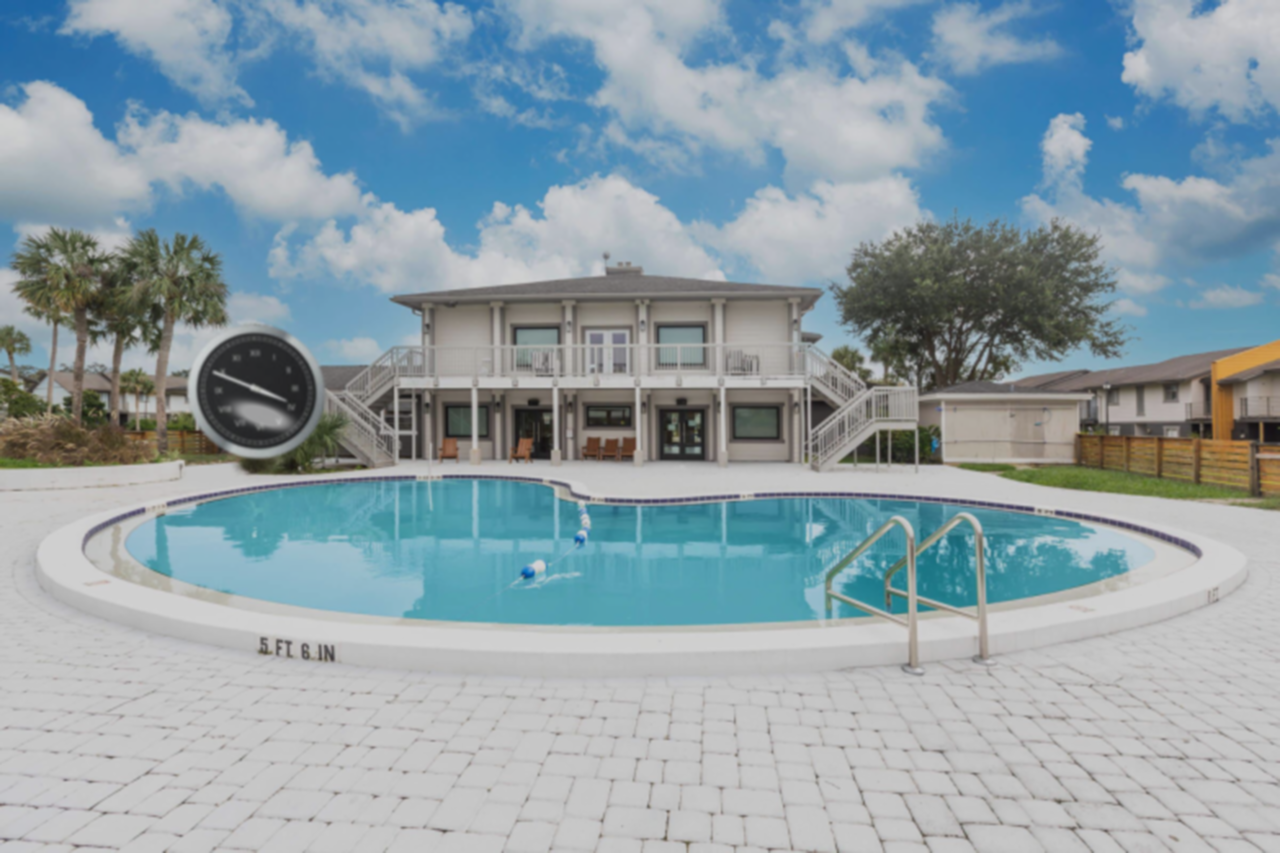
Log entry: 3:49
